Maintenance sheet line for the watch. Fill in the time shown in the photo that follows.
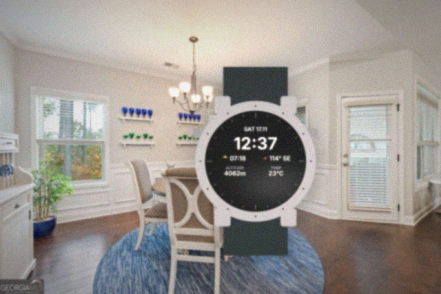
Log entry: 12:37
